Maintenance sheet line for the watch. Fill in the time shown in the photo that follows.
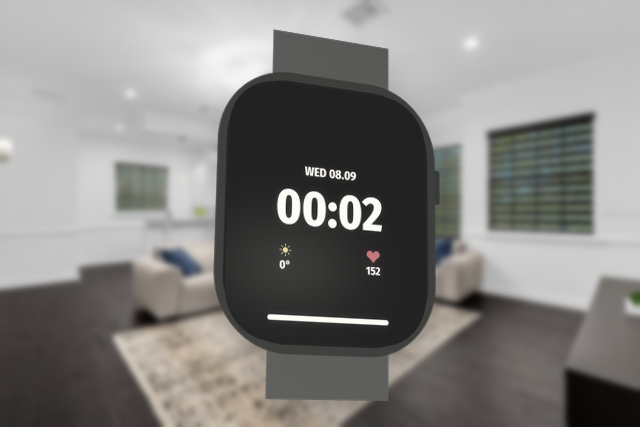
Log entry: 0:02
